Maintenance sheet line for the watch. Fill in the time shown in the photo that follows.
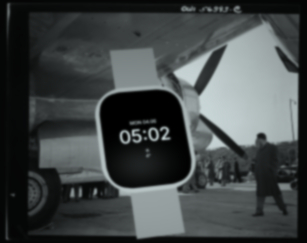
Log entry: 5:02
